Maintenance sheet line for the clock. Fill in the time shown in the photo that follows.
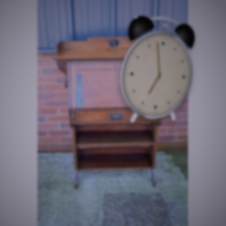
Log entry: 6:58
